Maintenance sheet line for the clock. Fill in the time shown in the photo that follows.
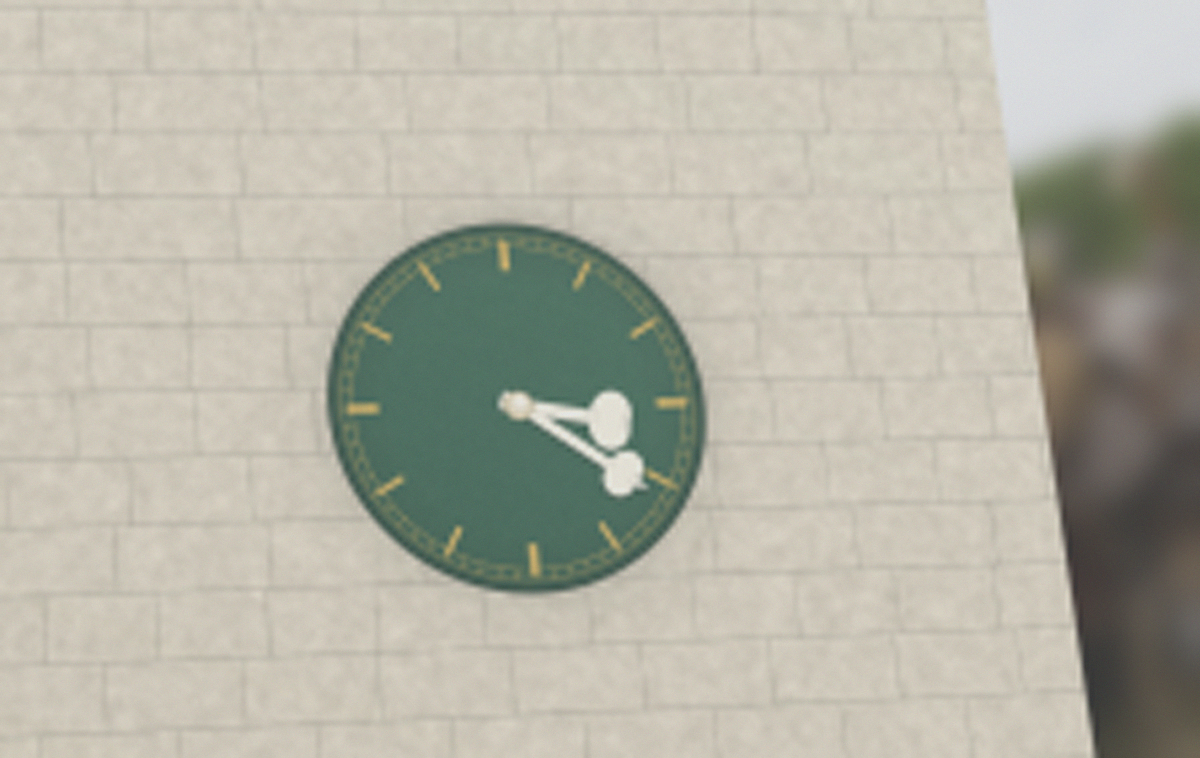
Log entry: 3:21
